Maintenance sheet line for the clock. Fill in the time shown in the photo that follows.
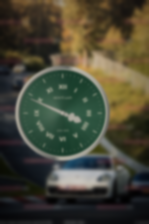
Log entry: 3:49
